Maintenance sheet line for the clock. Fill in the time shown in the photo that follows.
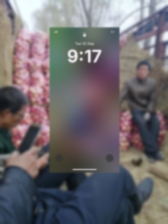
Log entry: 9:17
